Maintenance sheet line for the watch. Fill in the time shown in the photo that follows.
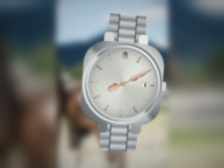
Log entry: 8:10
